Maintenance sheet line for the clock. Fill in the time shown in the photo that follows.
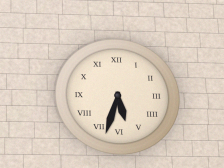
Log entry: 5:33
